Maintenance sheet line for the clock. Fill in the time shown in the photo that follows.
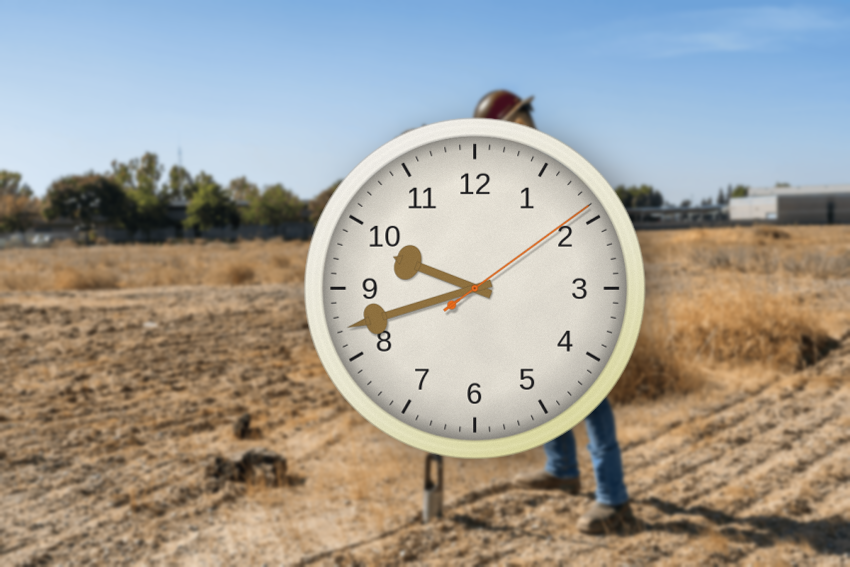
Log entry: 9:42:09
